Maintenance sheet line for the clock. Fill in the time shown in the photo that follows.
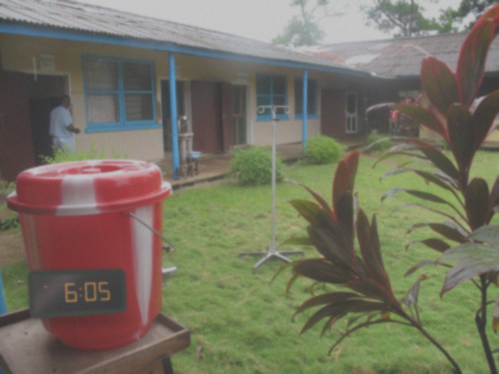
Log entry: 6:05
